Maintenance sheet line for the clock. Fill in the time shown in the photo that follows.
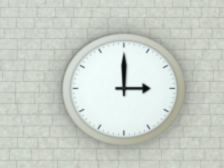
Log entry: 3:00
